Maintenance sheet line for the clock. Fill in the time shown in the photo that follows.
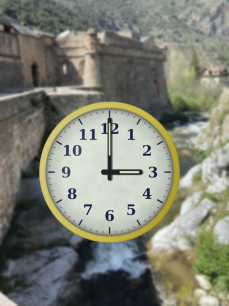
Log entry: 3:00
